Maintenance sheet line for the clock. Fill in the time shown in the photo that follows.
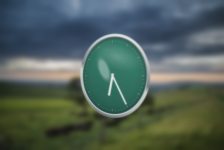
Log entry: 6:25
